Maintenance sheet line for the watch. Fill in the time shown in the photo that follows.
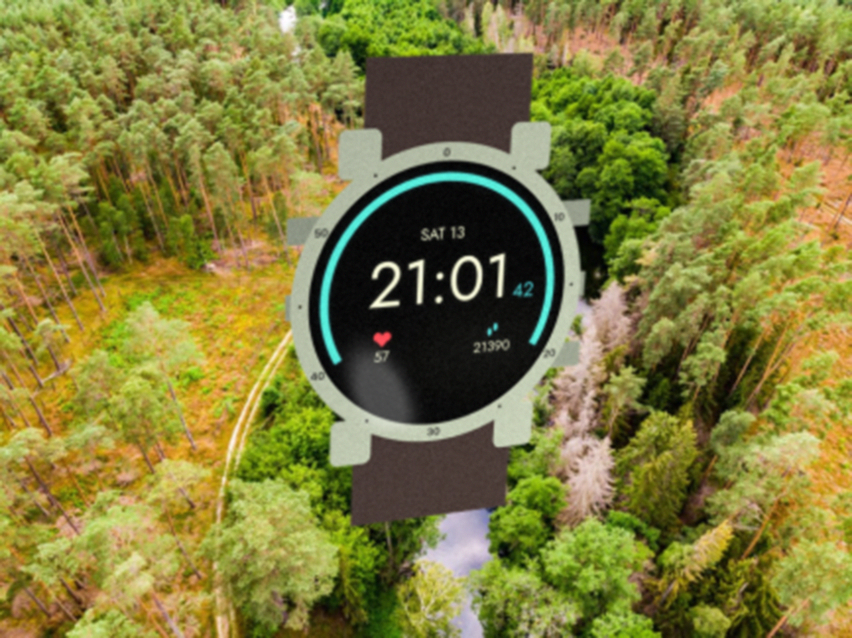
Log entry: 21:01:42
